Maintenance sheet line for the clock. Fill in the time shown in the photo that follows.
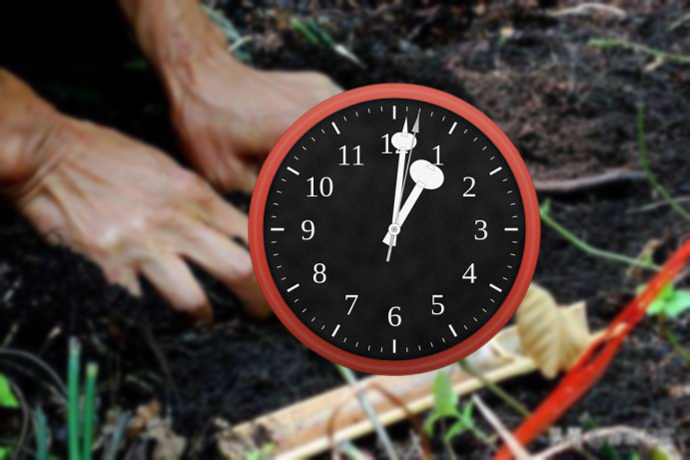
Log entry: 1:01:02
